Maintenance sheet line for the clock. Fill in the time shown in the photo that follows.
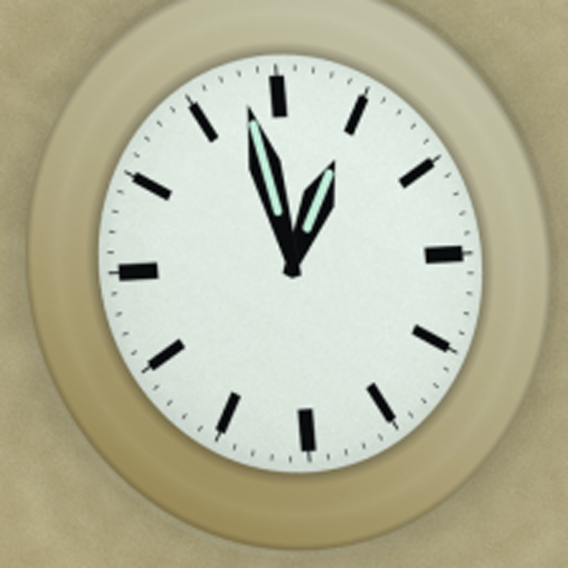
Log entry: 12:58
